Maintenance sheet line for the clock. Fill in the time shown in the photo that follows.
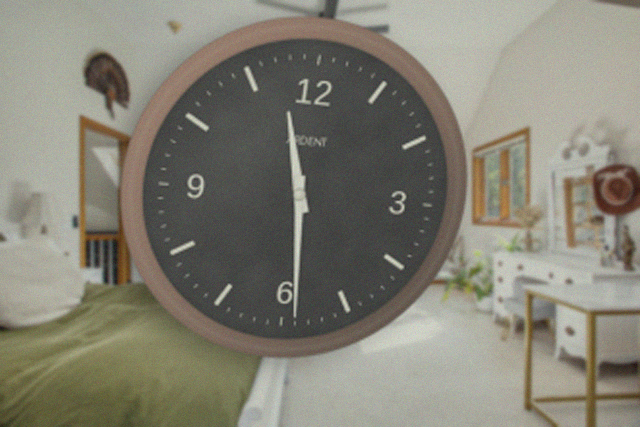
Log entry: 11:29
